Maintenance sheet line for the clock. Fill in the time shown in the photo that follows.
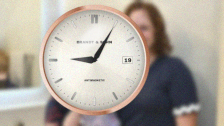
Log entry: 9:05
